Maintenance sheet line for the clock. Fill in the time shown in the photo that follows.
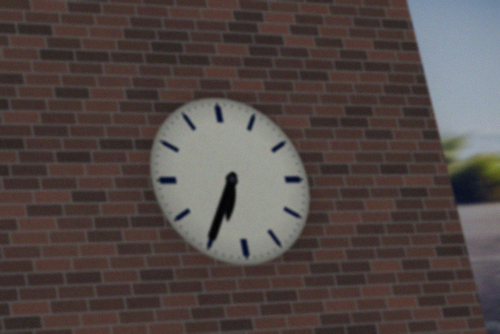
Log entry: 6:35
